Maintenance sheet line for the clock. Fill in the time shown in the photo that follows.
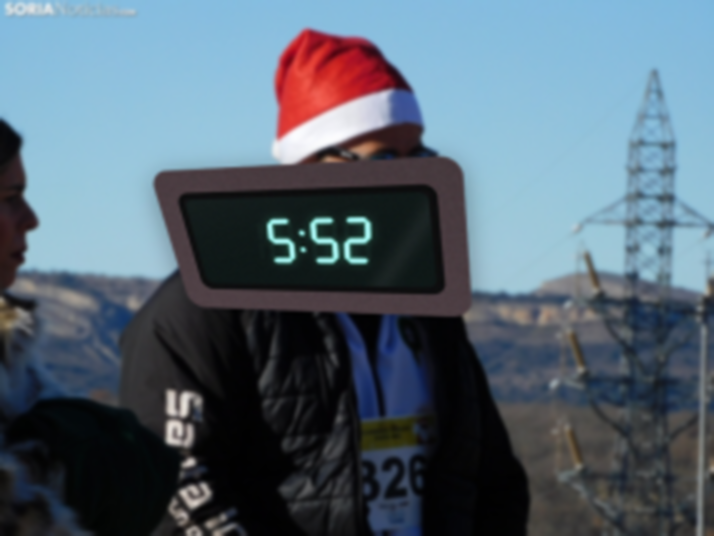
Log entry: 5:52
